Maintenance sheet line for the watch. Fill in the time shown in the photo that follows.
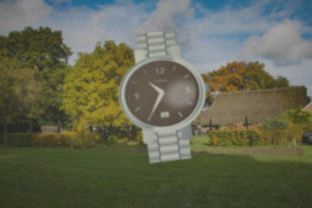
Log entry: 10:35
